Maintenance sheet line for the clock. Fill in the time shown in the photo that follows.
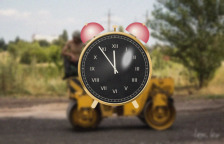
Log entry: 11:54
